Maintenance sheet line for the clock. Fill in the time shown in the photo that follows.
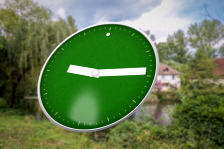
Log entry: 9:14
